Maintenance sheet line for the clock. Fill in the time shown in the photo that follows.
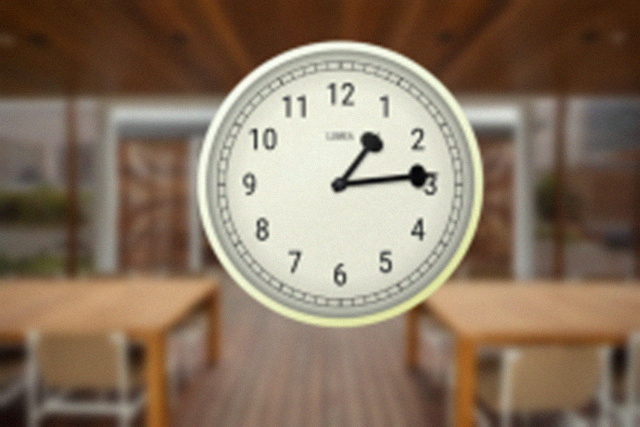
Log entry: 1:14
